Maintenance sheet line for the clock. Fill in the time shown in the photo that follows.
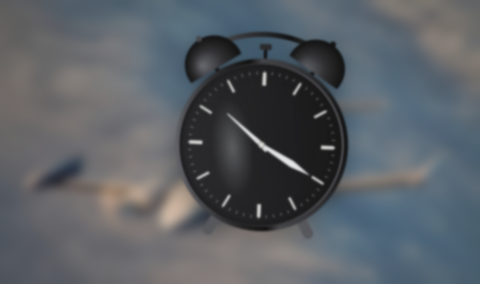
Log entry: 10:20
